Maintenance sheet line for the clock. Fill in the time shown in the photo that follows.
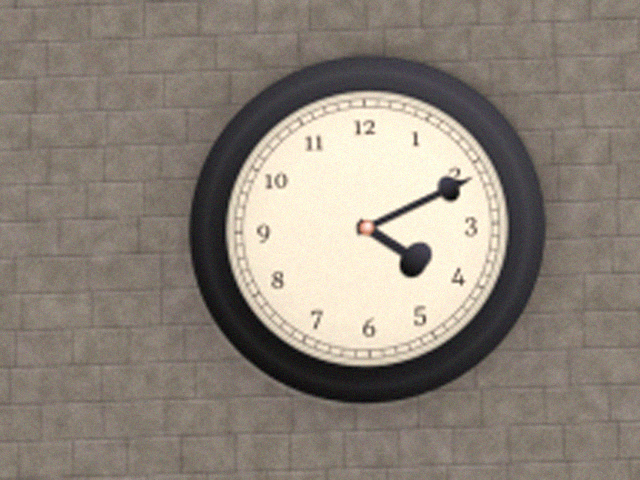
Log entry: 4:11
